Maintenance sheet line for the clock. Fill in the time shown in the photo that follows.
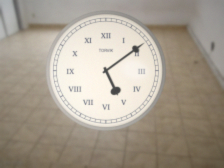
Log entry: 5:09
